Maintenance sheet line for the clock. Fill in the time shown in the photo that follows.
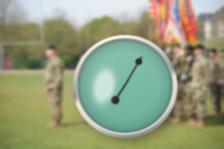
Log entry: 7:05
